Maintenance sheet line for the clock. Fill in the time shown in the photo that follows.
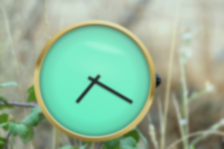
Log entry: 7:20
